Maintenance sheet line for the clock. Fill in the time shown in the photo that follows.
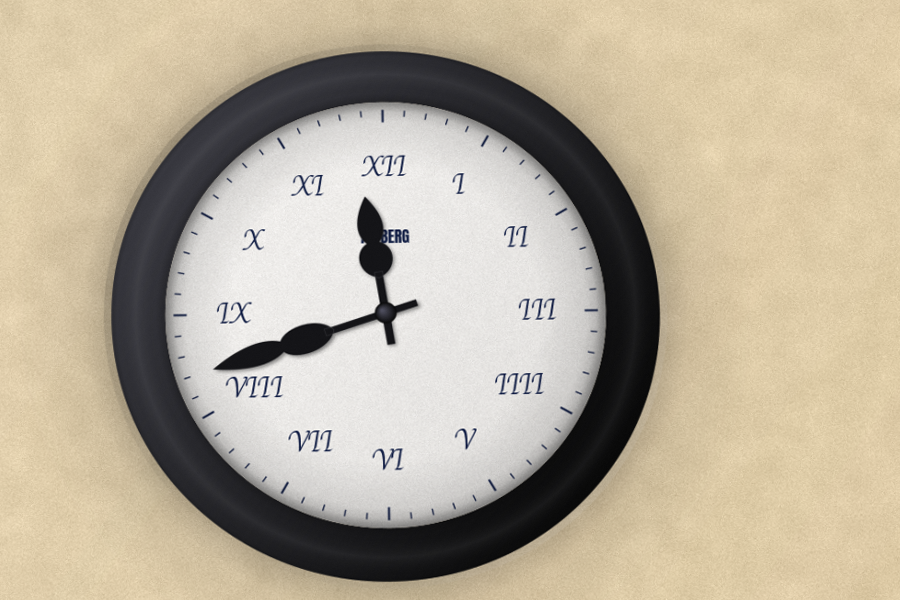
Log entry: 11:42
